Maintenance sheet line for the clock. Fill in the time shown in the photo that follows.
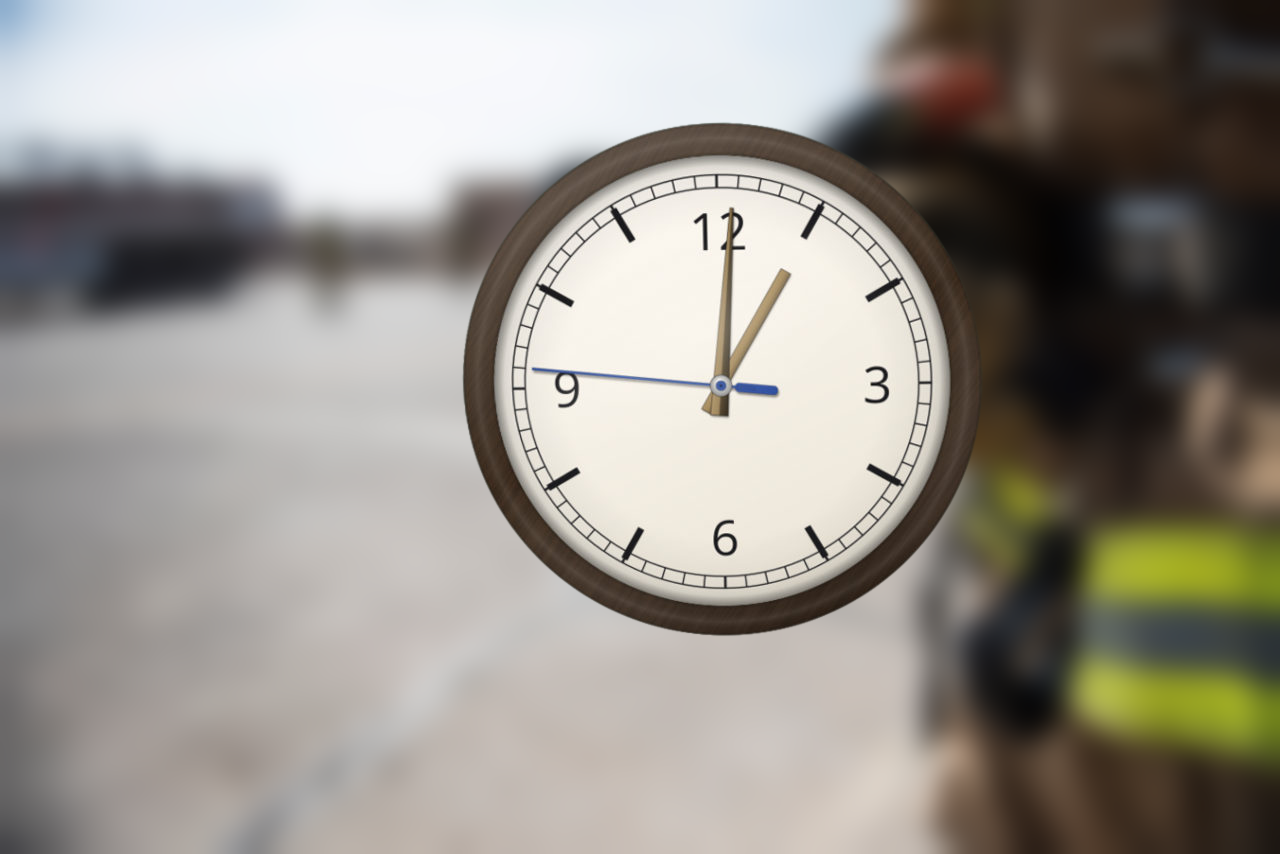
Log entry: 1:00:46
